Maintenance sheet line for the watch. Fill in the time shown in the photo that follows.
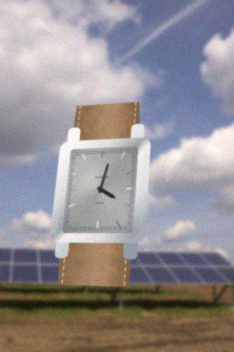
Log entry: 4:02
